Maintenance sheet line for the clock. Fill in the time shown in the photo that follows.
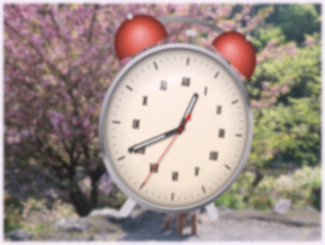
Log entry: 12:40:35
